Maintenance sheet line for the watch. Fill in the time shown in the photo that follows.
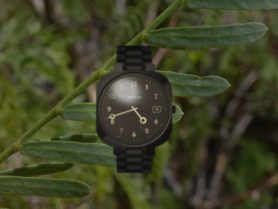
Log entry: 4:42
